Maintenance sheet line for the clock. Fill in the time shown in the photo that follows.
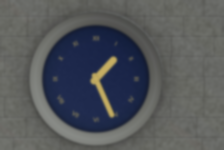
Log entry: 1:26
